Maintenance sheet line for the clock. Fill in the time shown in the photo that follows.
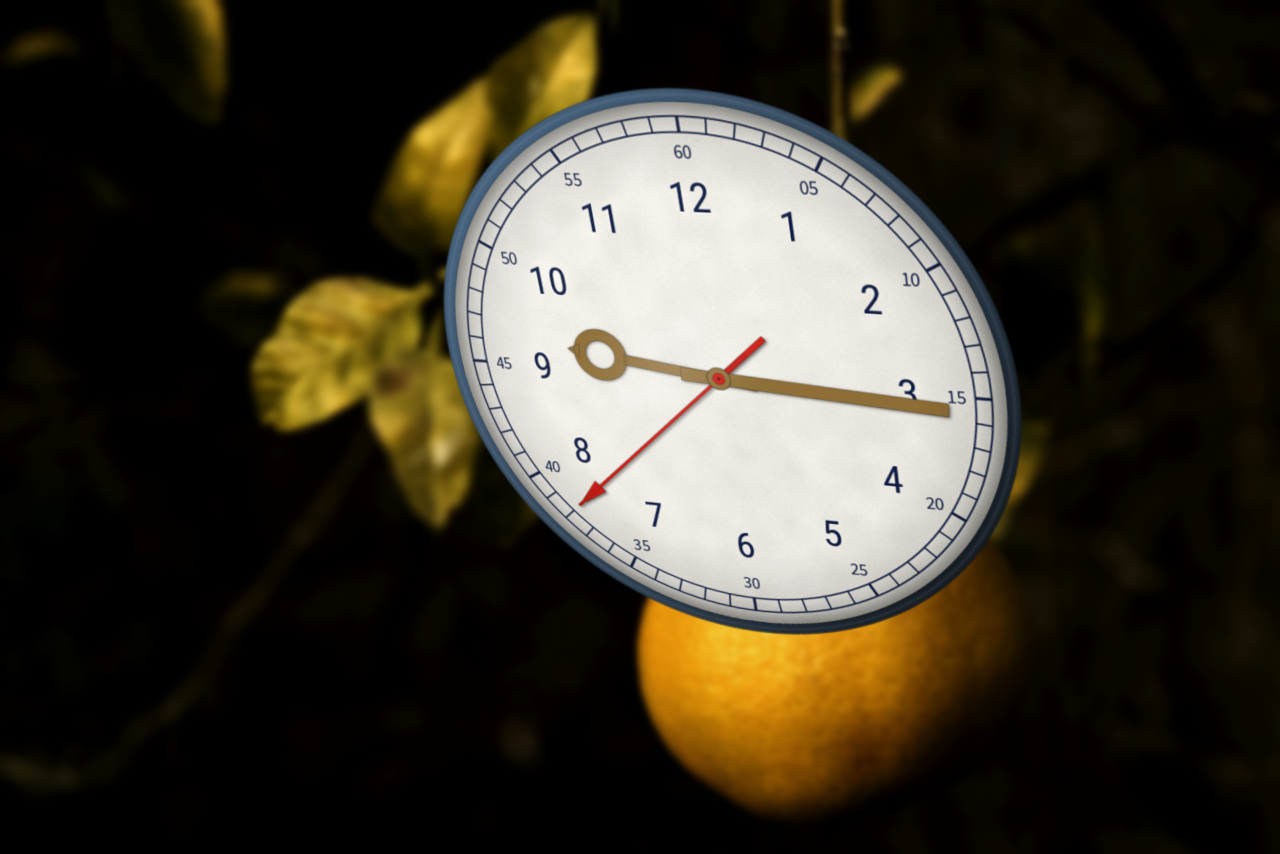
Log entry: 9:15:38
